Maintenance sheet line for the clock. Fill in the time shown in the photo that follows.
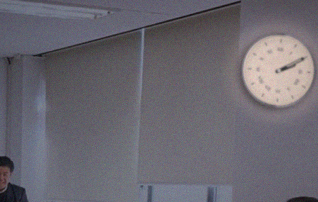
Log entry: 2:10
